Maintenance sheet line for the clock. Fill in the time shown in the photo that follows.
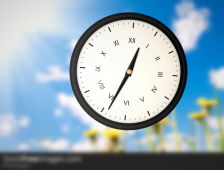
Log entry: 12:34
